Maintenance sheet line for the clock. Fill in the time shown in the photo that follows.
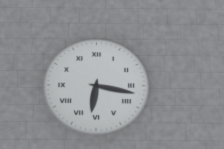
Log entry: 6:17
